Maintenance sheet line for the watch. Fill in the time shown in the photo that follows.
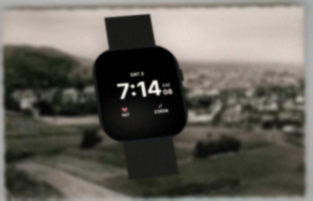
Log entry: 7:14
